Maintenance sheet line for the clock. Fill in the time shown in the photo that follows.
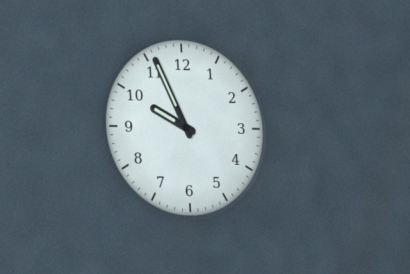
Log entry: 9:56
